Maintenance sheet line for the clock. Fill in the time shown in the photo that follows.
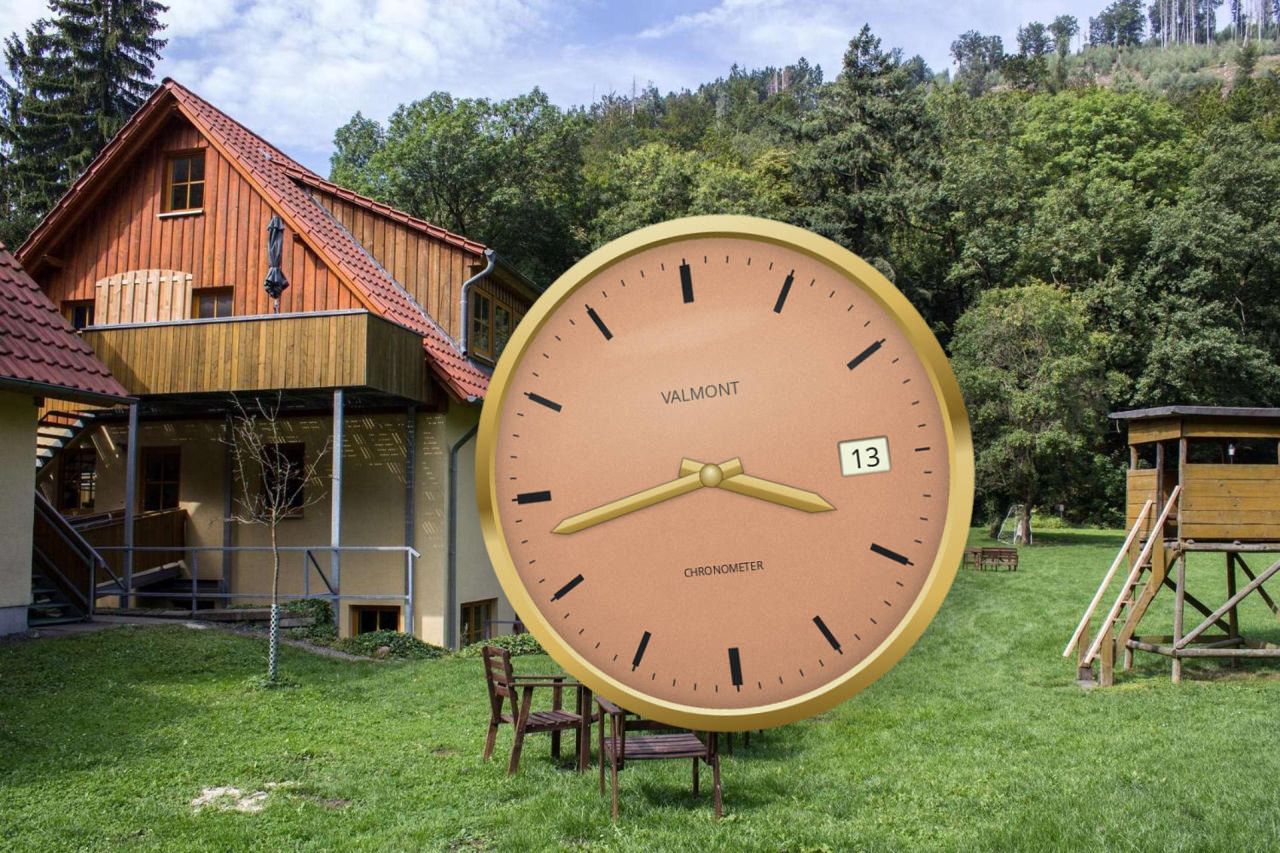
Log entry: 3:43
